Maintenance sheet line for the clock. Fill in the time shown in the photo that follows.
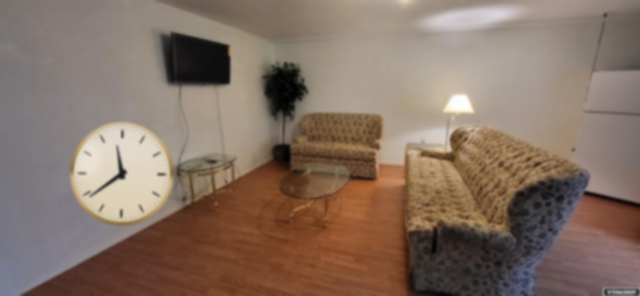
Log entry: 11:39
